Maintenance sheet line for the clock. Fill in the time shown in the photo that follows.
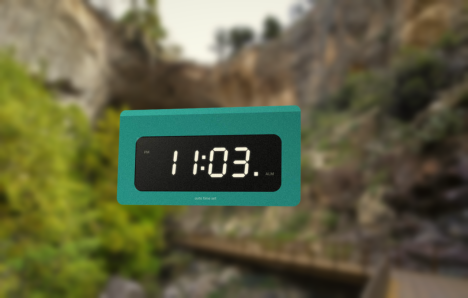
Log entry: 11:03
